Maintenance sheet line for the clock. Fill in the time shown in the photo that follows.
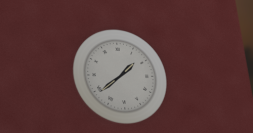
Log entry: 1:39
